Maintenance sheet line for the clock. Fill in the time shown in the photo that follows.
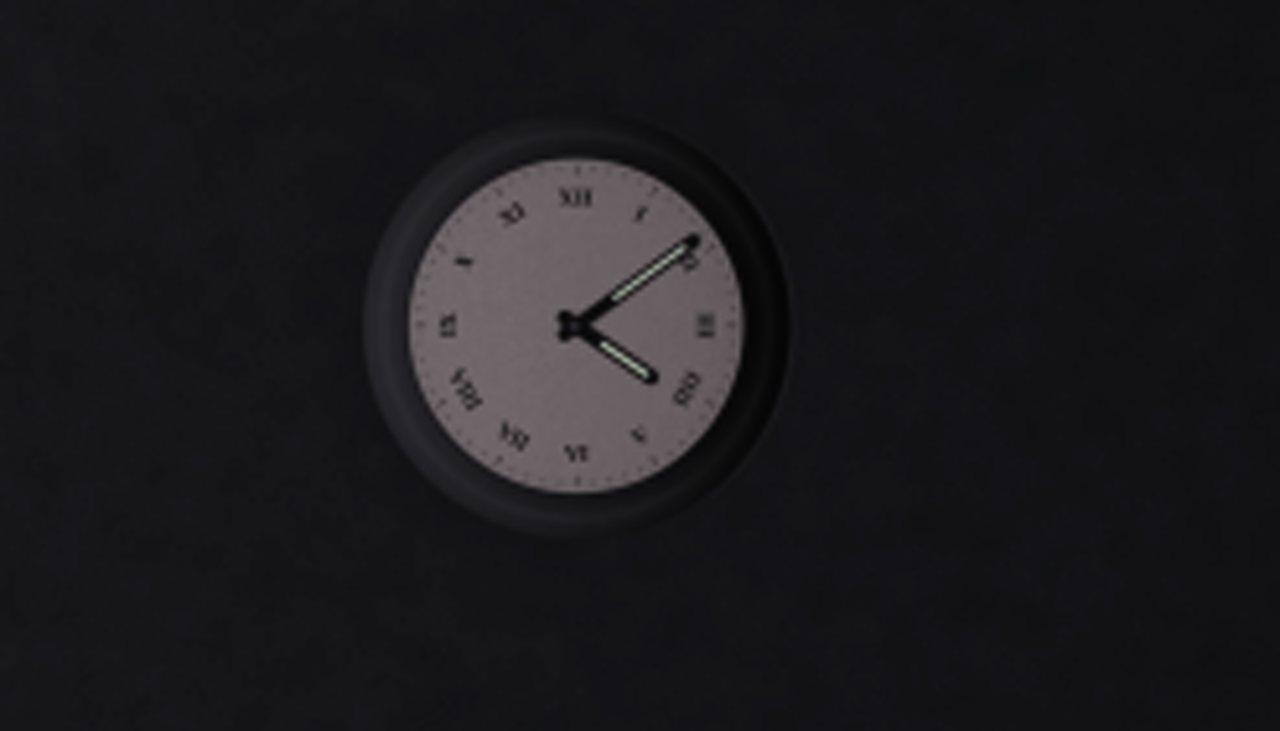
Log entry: 4:09
